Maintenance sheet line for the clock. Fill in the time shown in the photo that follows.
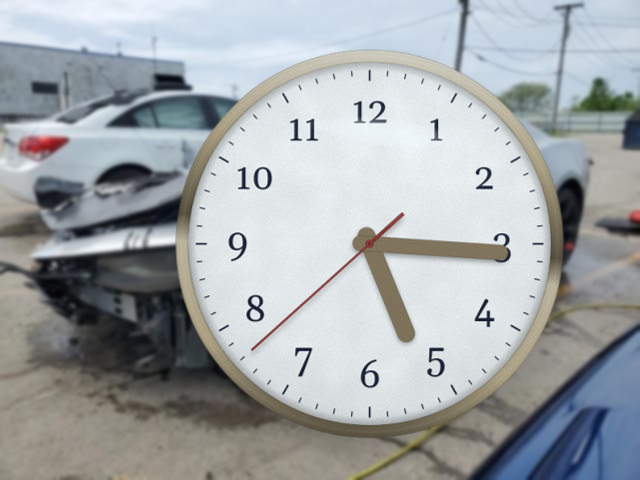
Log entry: 5:15:38
